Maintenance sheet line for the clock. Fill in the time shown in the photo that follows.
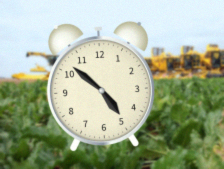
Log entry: 4:52
